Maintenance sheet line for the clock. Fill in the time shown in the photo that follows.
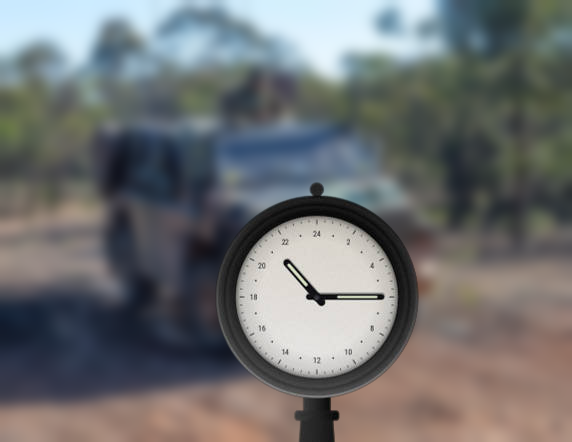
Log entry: 21:15
